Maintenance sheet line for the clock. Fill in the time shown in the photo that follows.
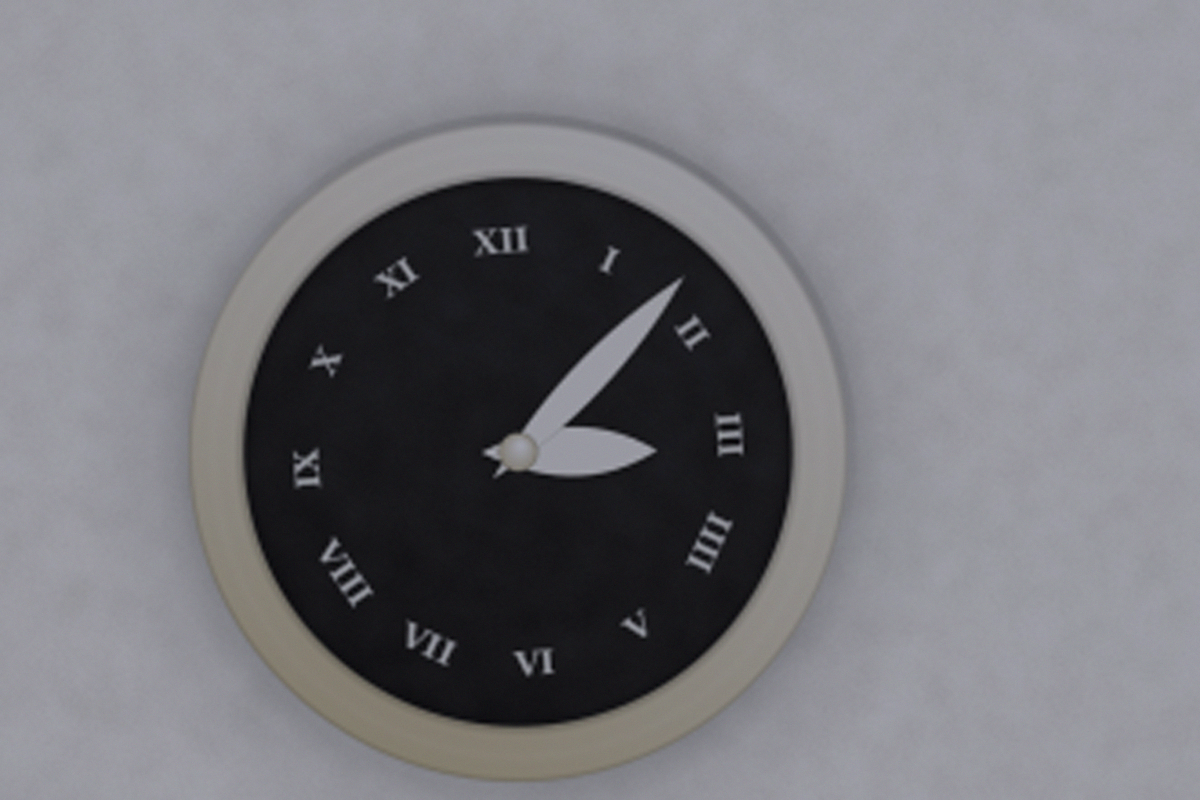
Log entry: 3:08
